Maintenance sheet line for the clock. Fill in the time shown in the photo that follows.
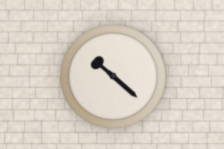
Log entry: 10:22
